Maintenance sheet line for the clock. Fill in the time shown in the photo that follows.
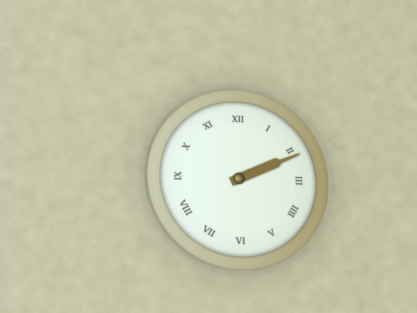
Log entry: 2:11
